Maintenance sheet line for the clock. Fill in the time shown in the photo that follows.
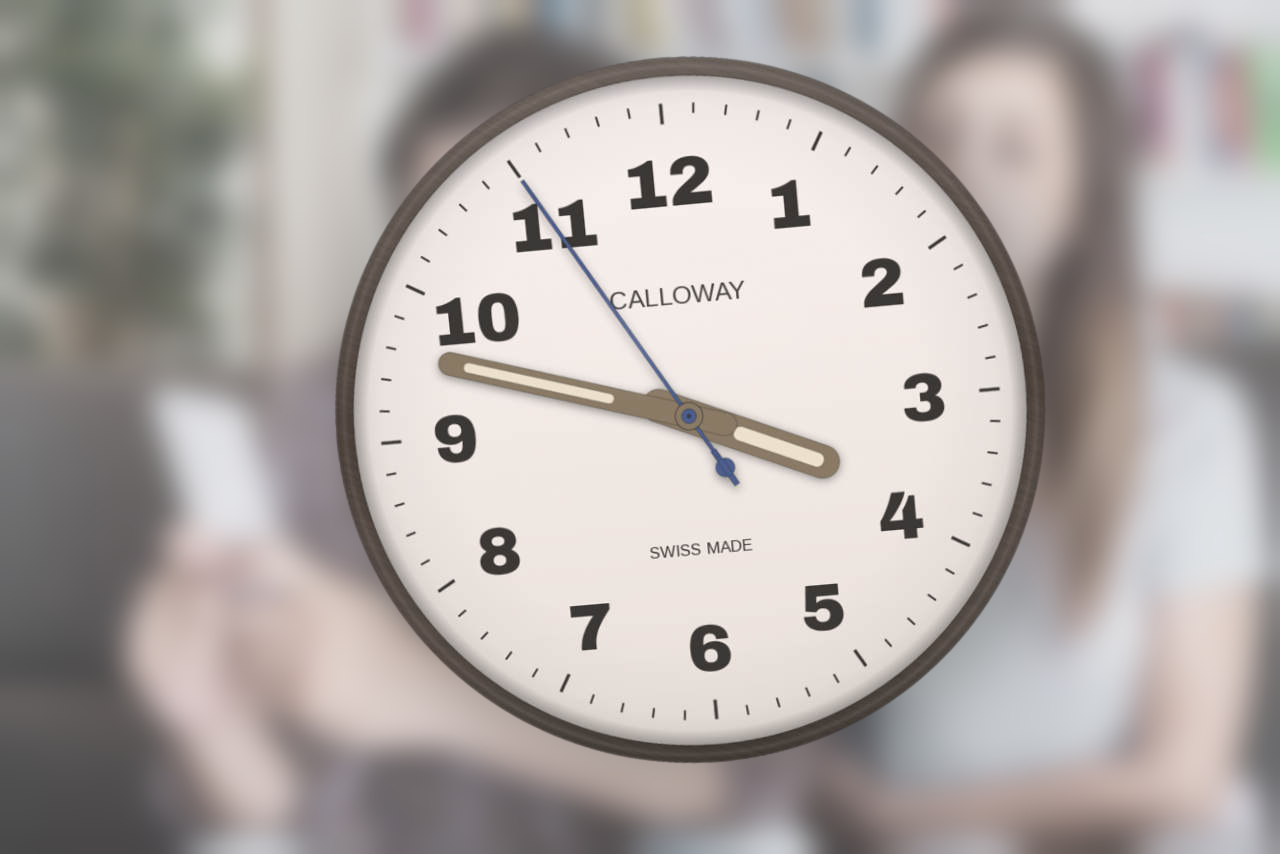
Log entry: 3:47:55
